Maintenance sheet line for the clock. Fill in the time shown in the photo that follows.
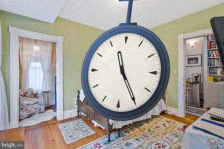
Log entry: 11:25
